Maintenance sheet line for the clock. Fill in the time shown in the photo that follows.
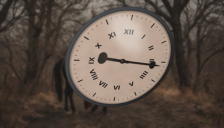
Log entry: 9:16
